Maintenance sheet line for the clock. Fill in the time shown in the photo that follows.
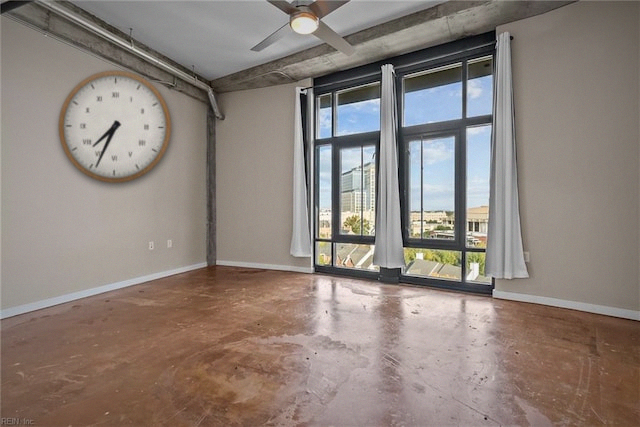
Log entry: 7:34
